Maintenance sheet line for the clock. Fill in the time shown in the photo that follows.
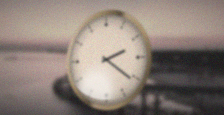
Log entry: 2:21
